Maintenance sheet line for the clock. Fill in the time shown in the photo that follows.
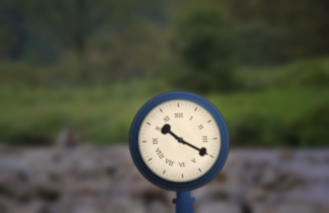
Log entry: 10:20
